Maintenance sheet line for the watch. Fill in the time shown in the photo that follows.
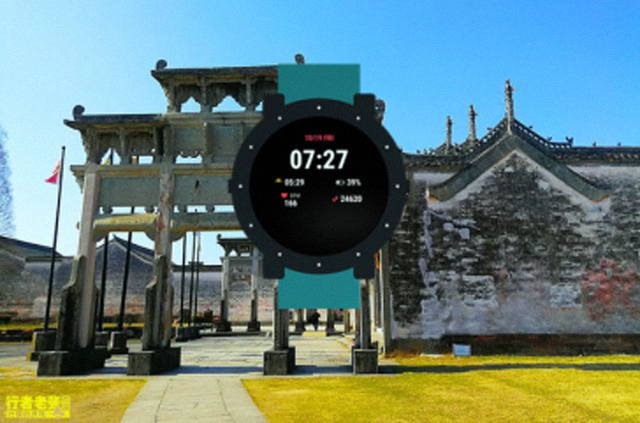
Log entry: 7:27
